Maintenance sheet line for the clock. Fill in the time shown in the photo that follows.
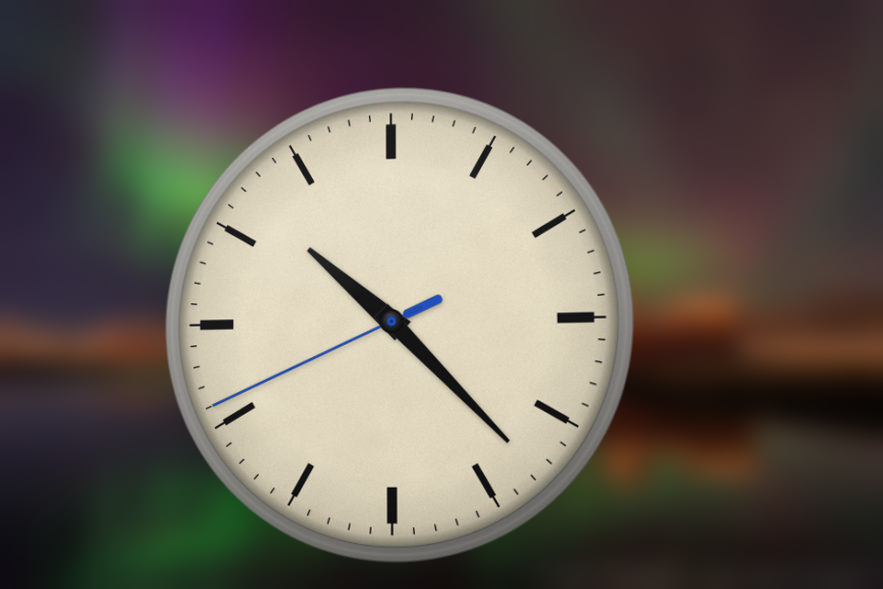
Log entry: 10:22:41
